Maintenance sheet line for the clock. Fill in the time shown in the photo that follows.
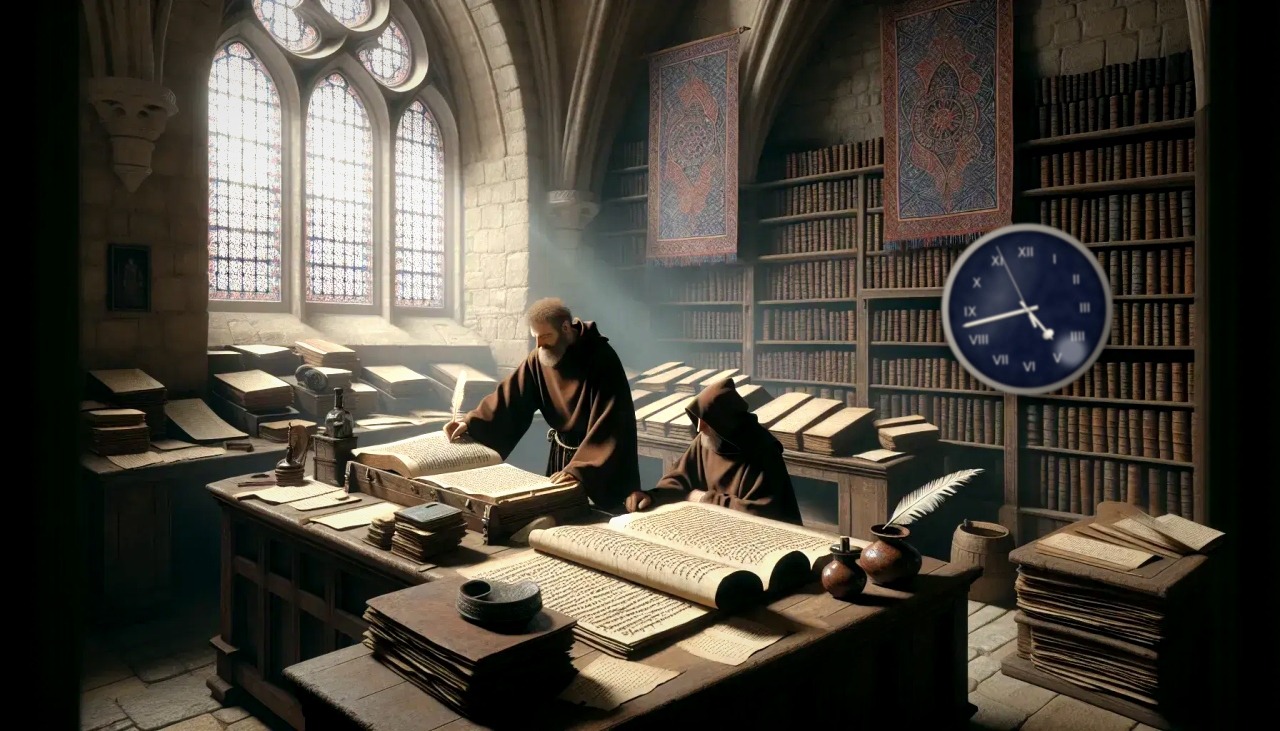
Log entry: 4:42:56
